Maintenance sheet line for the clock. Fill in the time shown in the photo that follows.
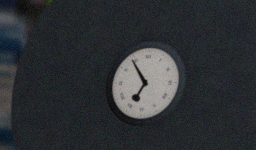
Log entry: 6:54
